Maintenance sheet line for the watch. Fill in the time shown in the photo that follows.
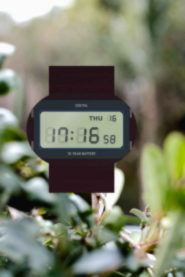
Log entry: 17:16
